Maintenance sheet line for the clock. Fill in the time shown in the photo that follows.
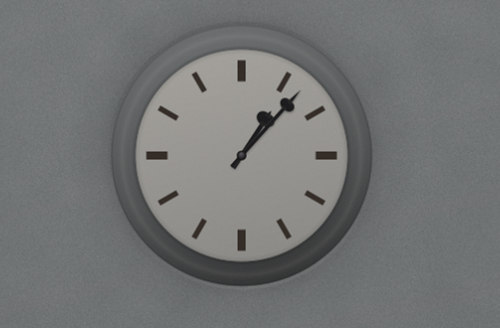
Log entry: 1:07
